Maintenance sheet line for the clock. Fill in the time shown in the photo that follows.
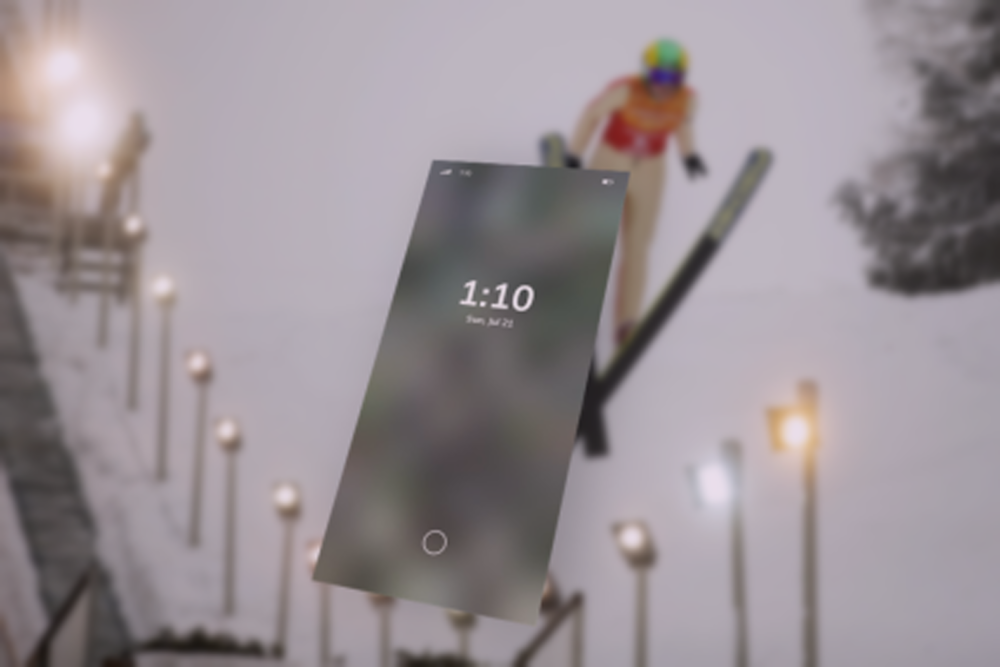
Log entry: 1:10
